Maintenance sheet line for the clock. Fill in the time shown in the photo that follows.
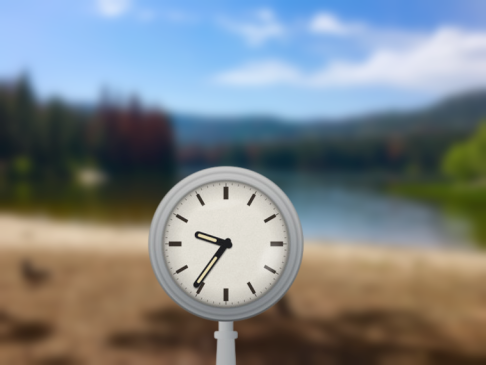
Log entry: 9:36
